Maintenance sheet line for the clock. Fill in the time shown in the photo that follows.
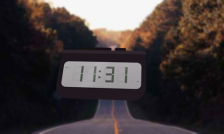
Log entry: 11:31
